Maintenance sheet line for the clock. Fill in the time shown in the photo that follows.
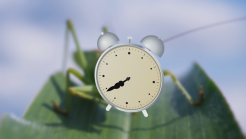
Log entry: 7:39
